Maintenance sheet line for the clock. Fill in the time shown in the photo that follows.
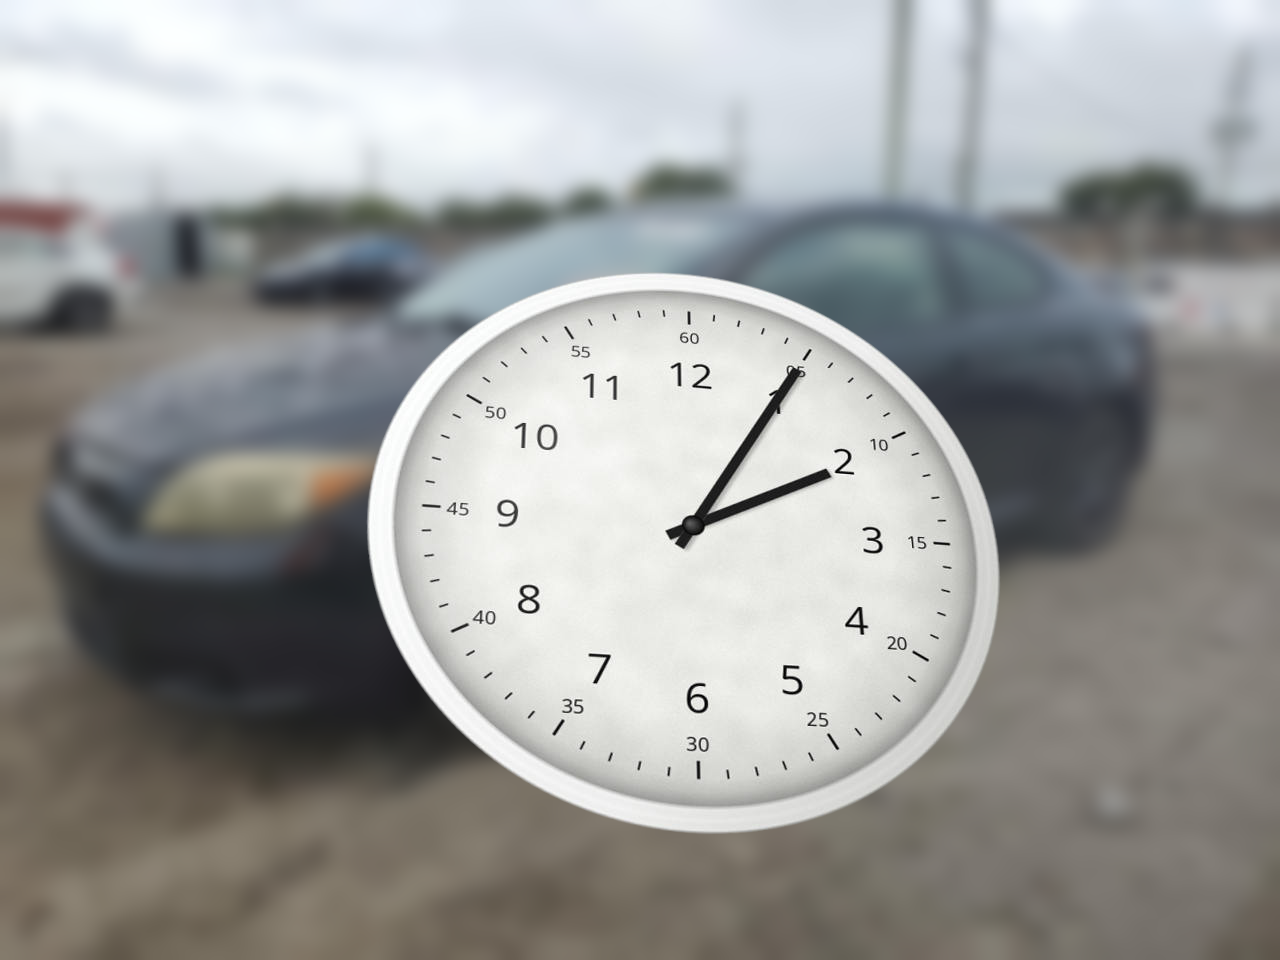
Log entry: 2:05
